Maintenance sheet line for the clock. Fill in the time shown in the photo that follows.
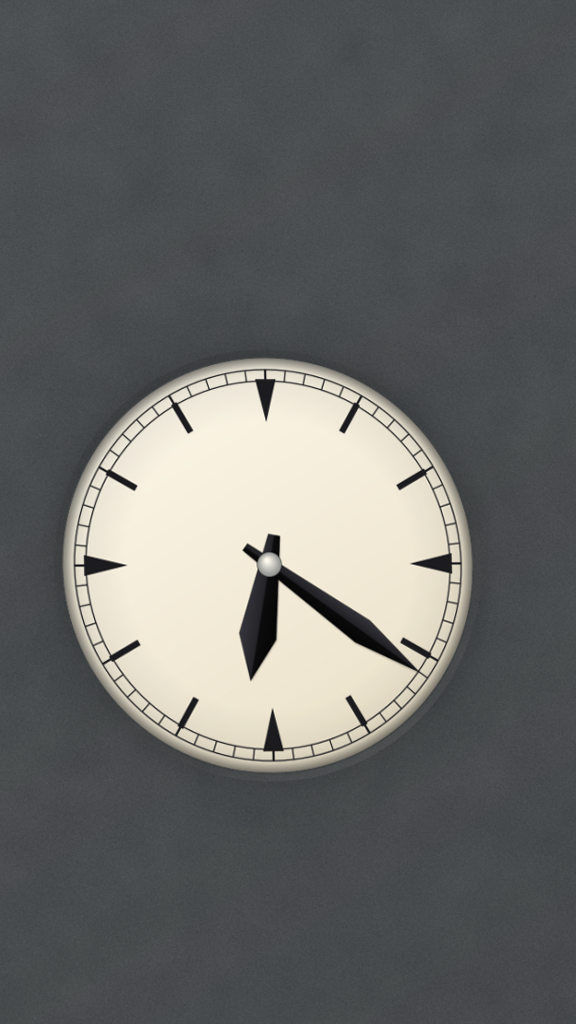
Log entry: 6:21
